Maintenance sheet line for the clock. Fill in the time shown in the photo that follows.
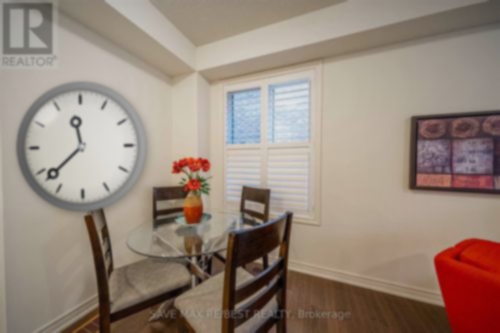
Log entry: 11:38
